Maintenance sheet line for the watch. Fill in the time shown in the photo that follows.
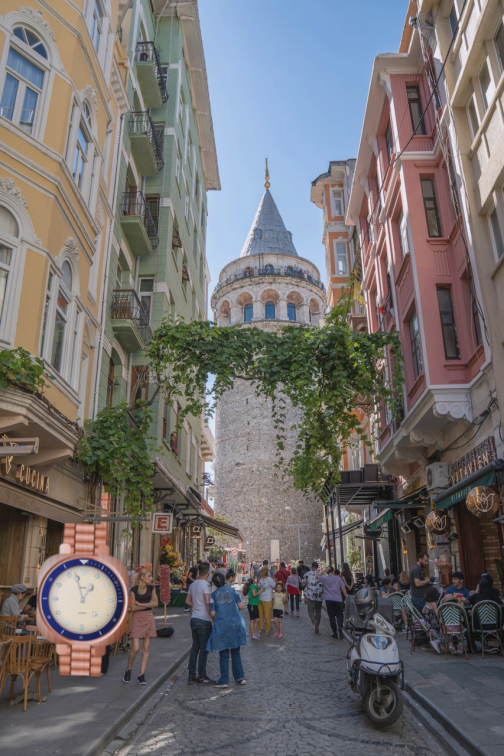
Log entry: 12:57
